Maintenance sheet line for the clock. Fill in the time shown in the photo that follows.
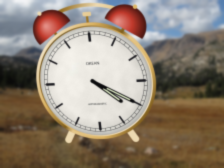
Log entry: 4:20
